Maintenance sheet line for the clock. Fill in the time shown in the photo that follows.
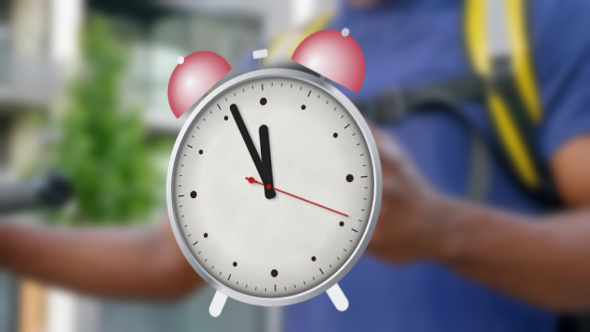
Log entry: 11:56:19
